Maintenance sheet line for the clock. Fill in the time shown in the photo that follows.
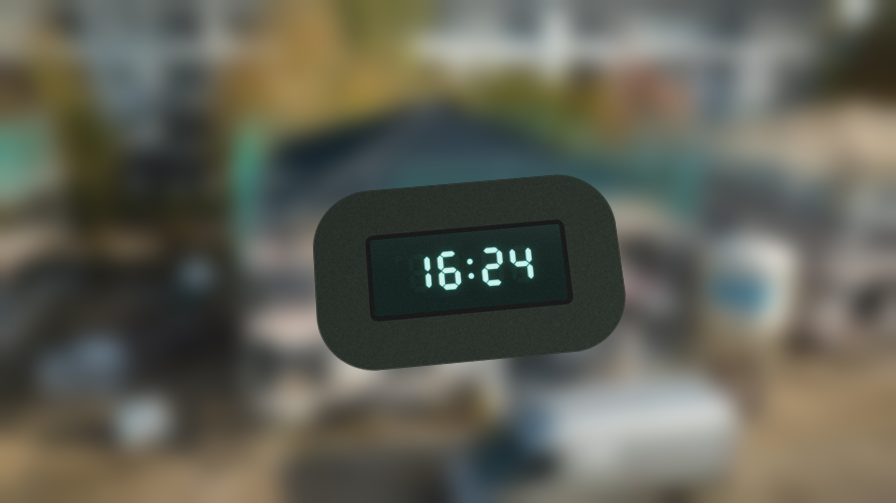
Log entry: 16:24
